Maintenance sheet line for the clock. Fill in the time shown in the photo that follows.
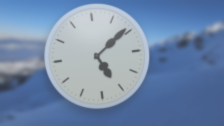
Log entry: 5:09
